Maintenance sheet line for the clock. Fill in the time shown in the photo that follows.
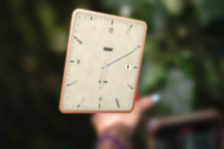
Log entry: 6:10
